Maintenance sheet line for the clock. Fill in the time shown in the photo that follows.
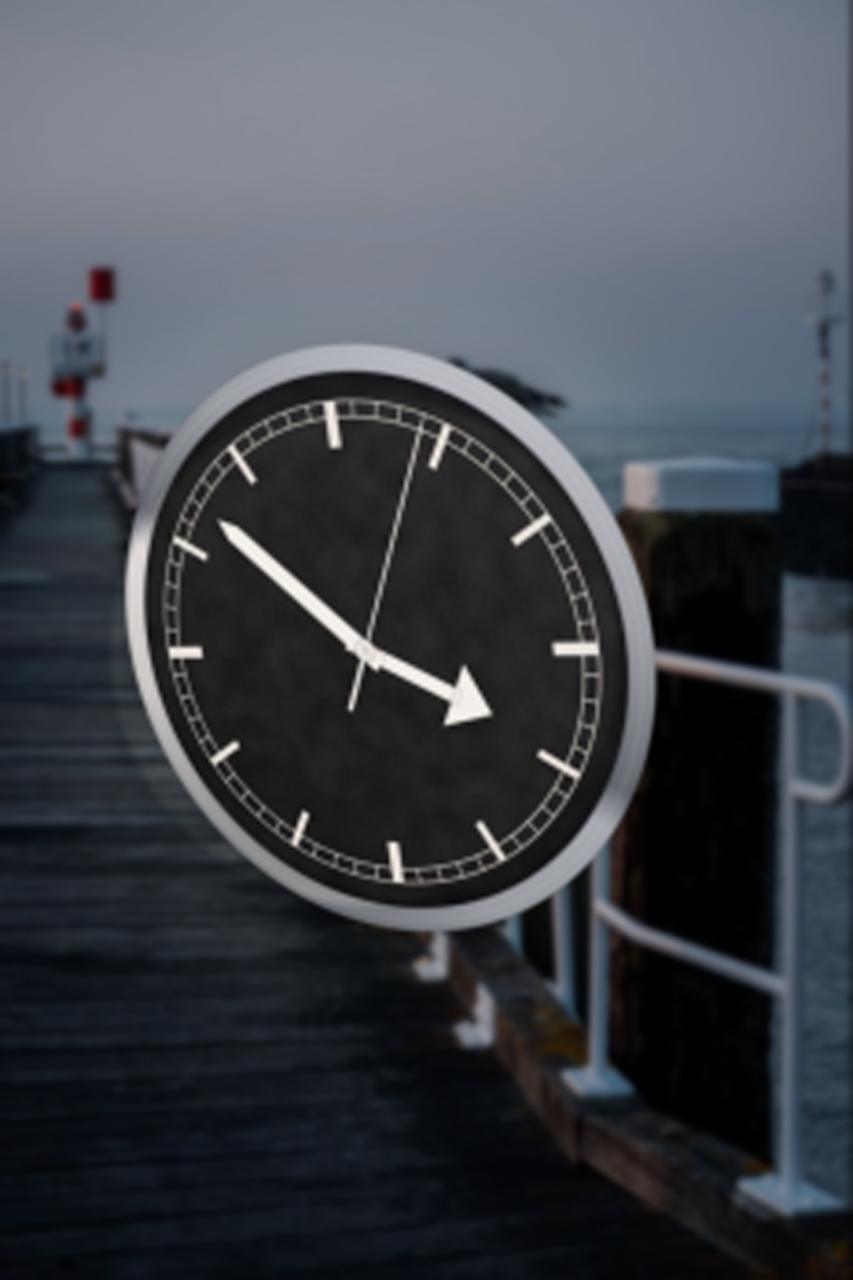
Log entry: 3:52:04
